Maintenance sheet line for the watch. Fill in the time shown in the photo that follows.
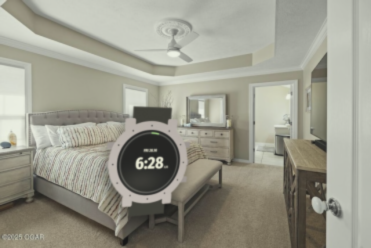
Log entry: 6:28
